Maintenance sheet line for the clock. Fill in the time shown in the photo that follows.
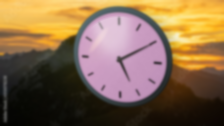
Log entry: 5:10
